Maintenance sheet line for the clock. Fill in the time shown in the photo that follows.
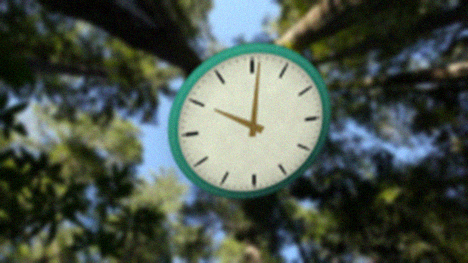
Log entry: 10:01
